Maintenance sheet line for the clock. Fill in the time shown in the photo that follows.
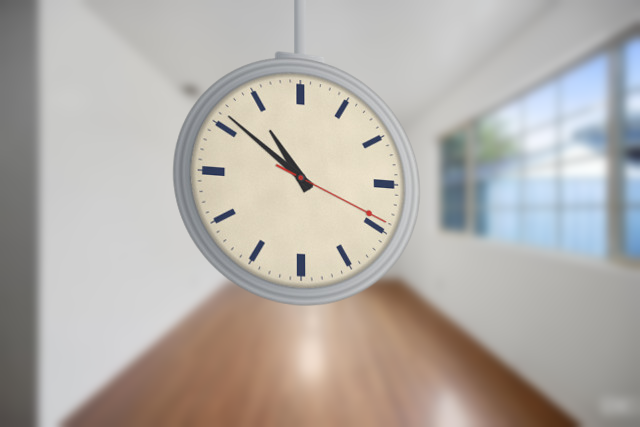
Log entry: 10:51:19
